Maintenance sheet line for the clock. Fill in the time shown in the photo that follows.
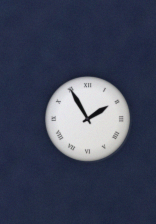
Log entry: 1:55
